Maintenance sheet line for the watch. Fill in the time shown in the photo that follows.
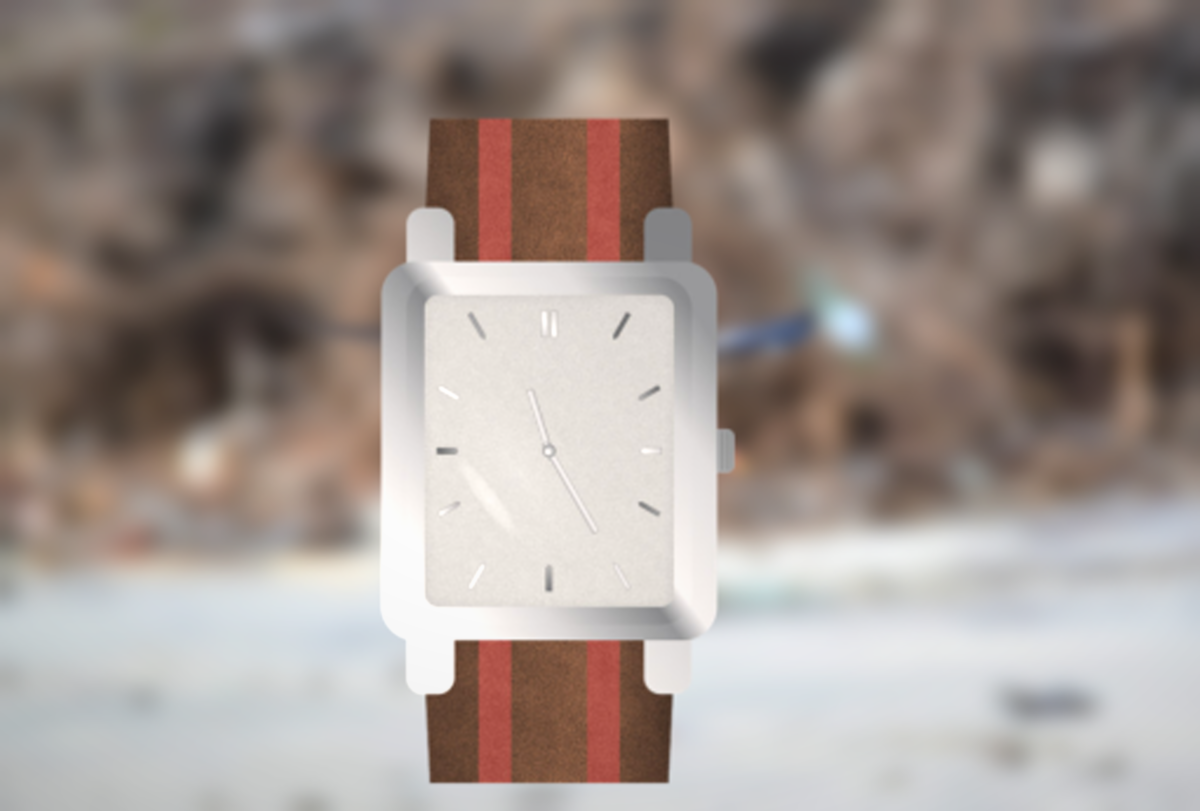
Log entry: 11:25
